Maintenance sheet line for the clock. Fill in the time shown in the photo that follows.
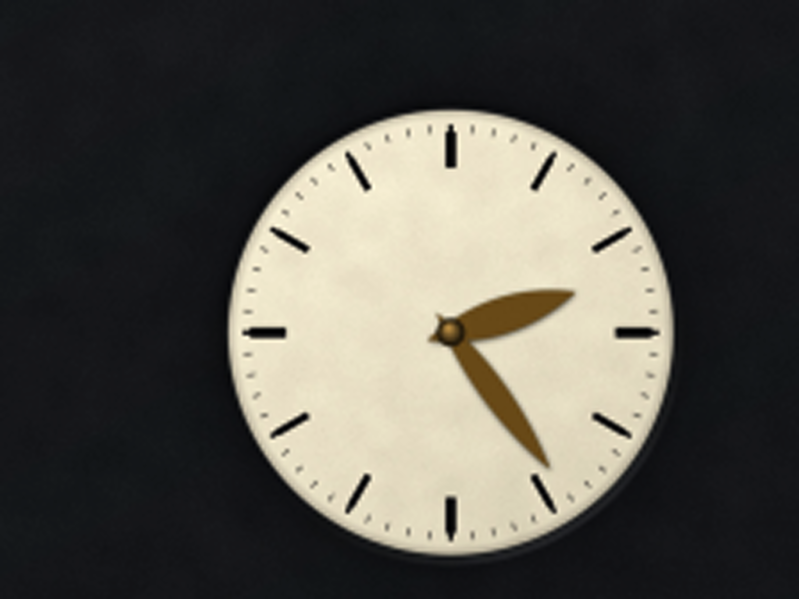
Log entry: 2:24
